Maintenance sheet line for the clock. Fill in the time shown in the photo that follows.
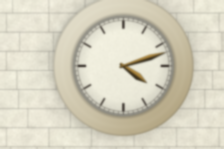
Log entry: 4:12
